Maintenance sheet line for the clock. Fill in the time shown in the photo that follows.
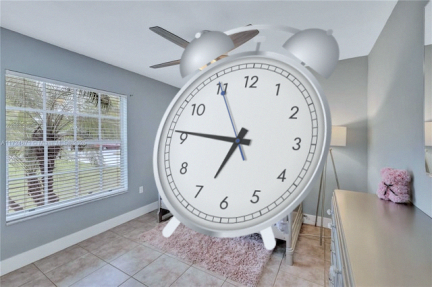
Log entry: 6:45:55
